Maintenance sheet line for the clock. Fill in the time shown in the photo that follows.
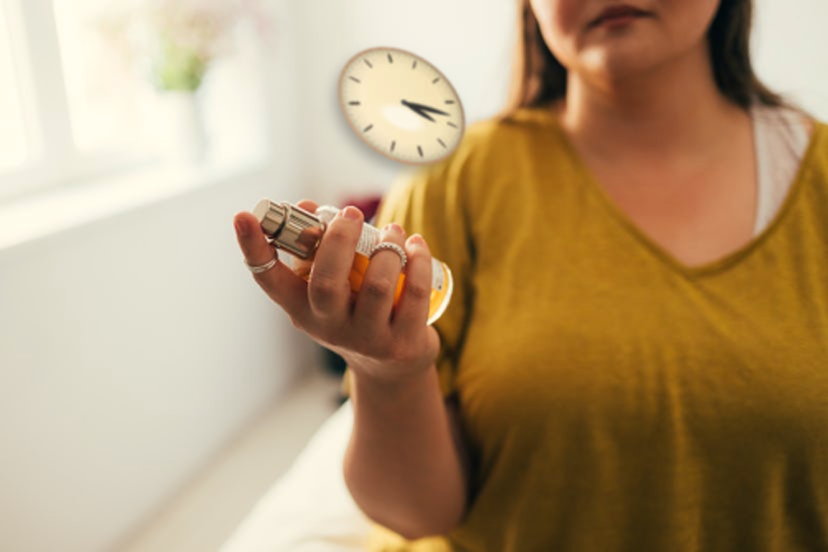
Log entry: 4:18
